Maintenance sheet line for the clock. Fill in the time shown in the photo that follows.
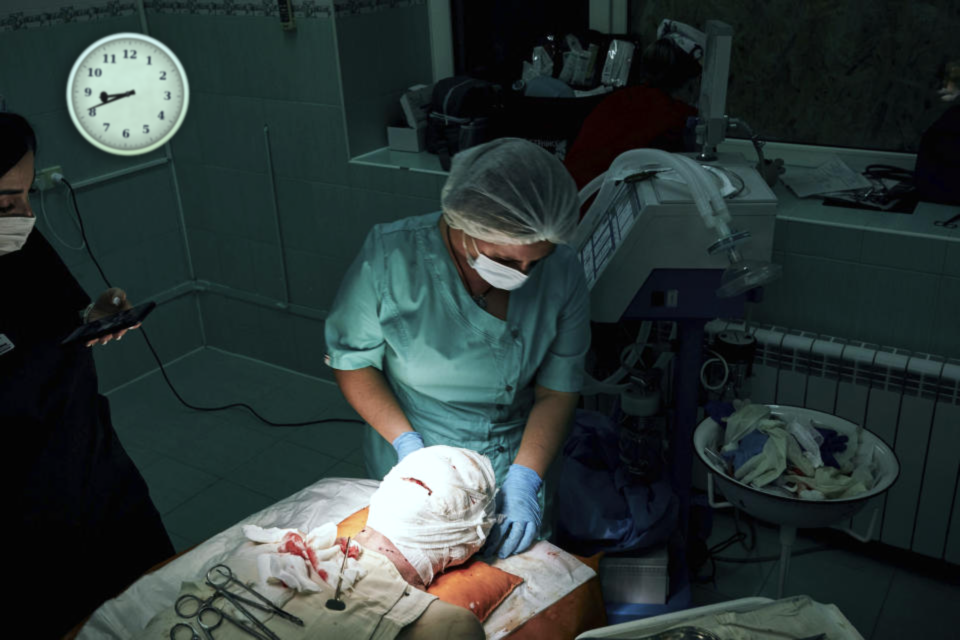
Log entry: 8:41
